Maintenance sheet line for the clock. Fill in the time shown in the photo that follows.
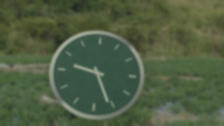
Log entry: 9:26
